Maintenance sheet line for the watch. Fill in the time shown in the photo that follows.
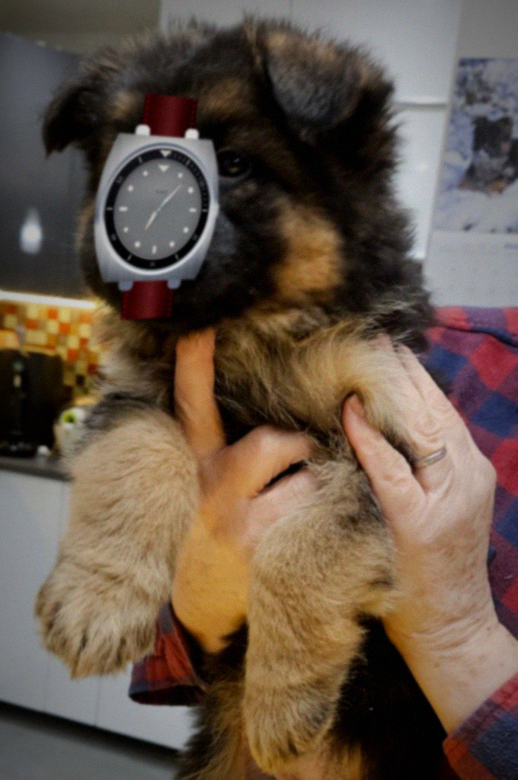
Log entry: 7:07
